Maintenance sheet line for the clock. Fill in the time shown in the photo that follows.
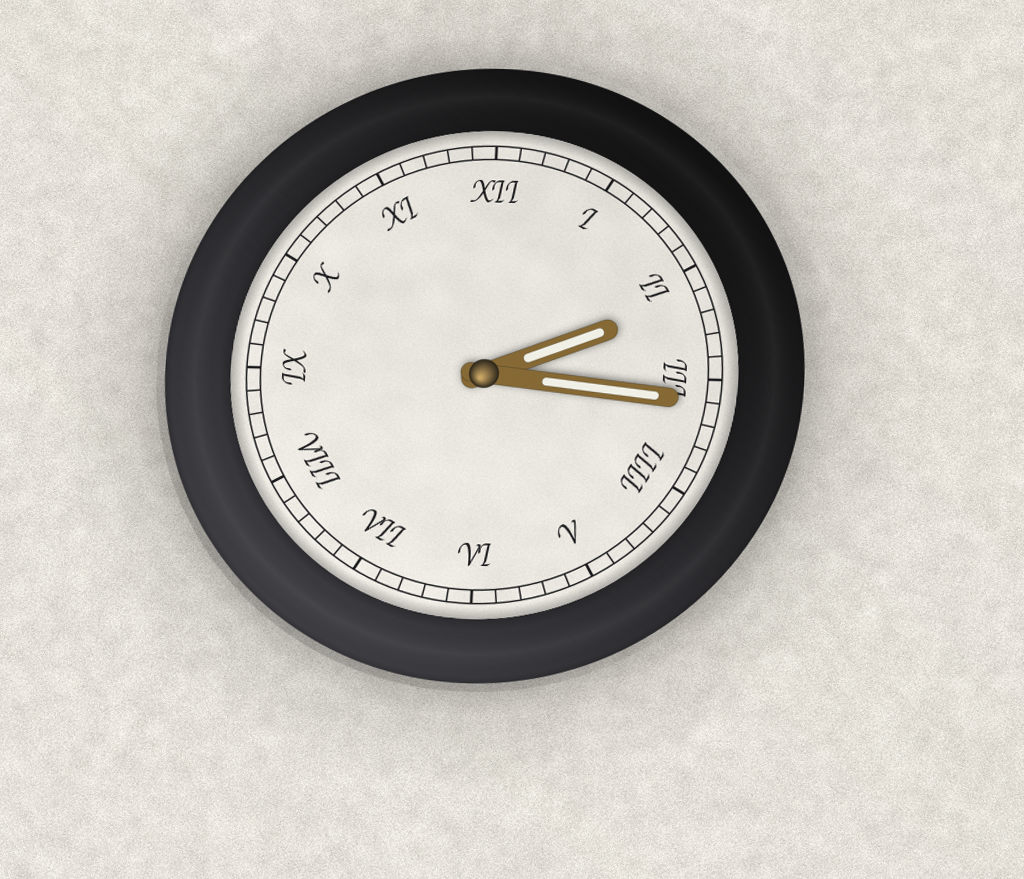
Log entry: 2:16
